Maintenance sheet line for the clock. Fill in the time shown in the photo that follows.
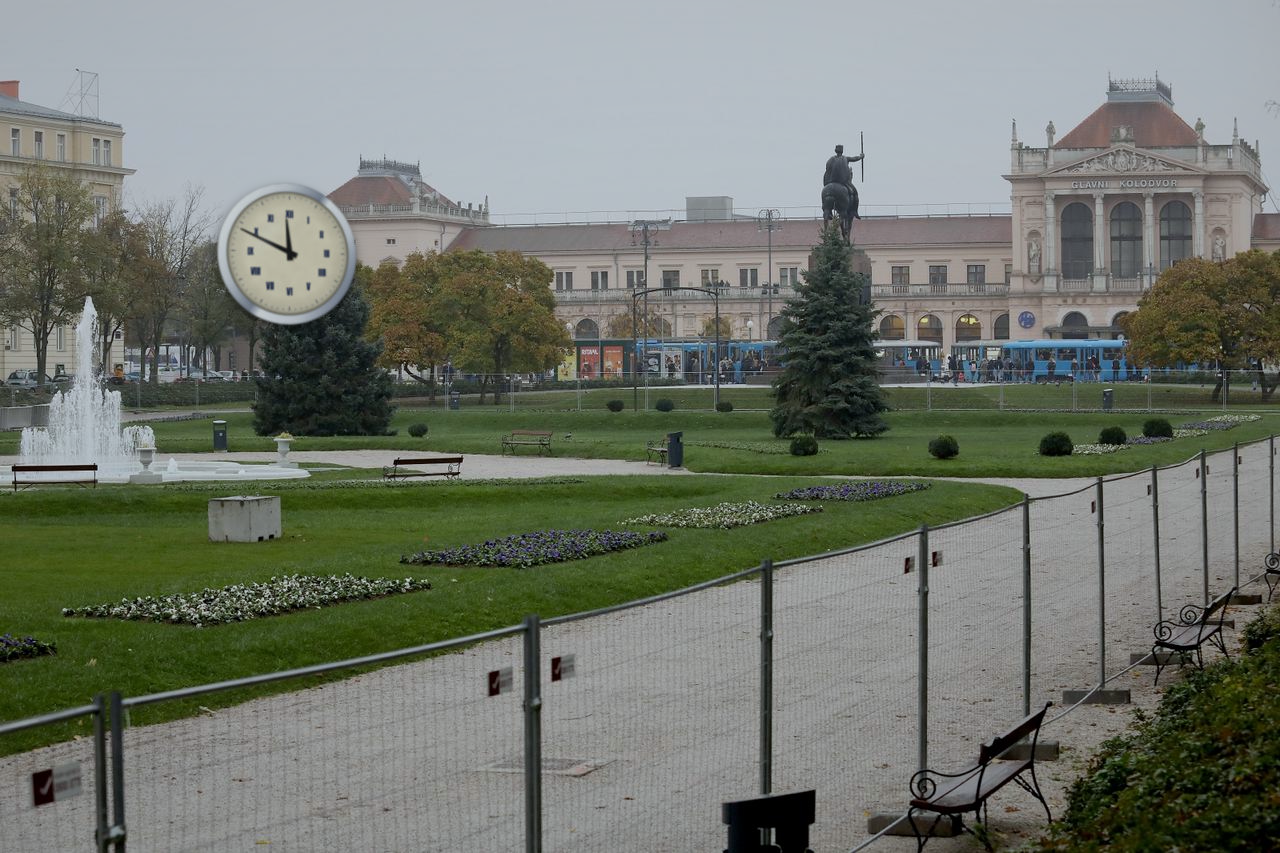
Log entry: 11:49
